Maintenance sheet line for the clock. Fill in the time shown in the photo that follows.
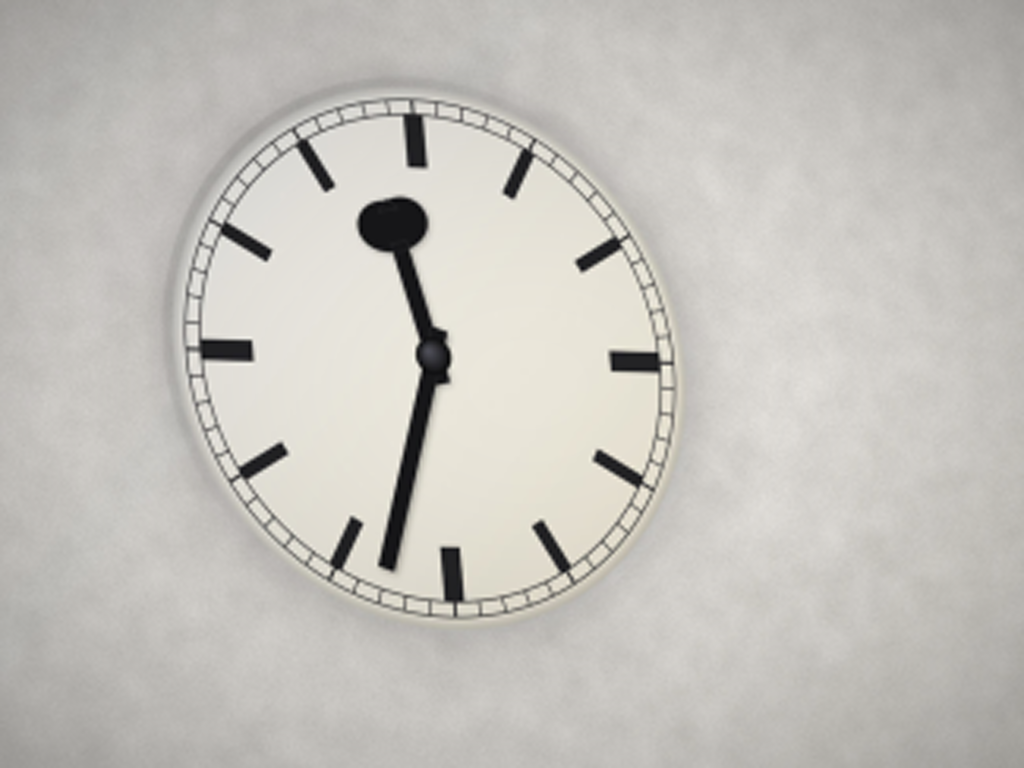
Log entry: 11:33
